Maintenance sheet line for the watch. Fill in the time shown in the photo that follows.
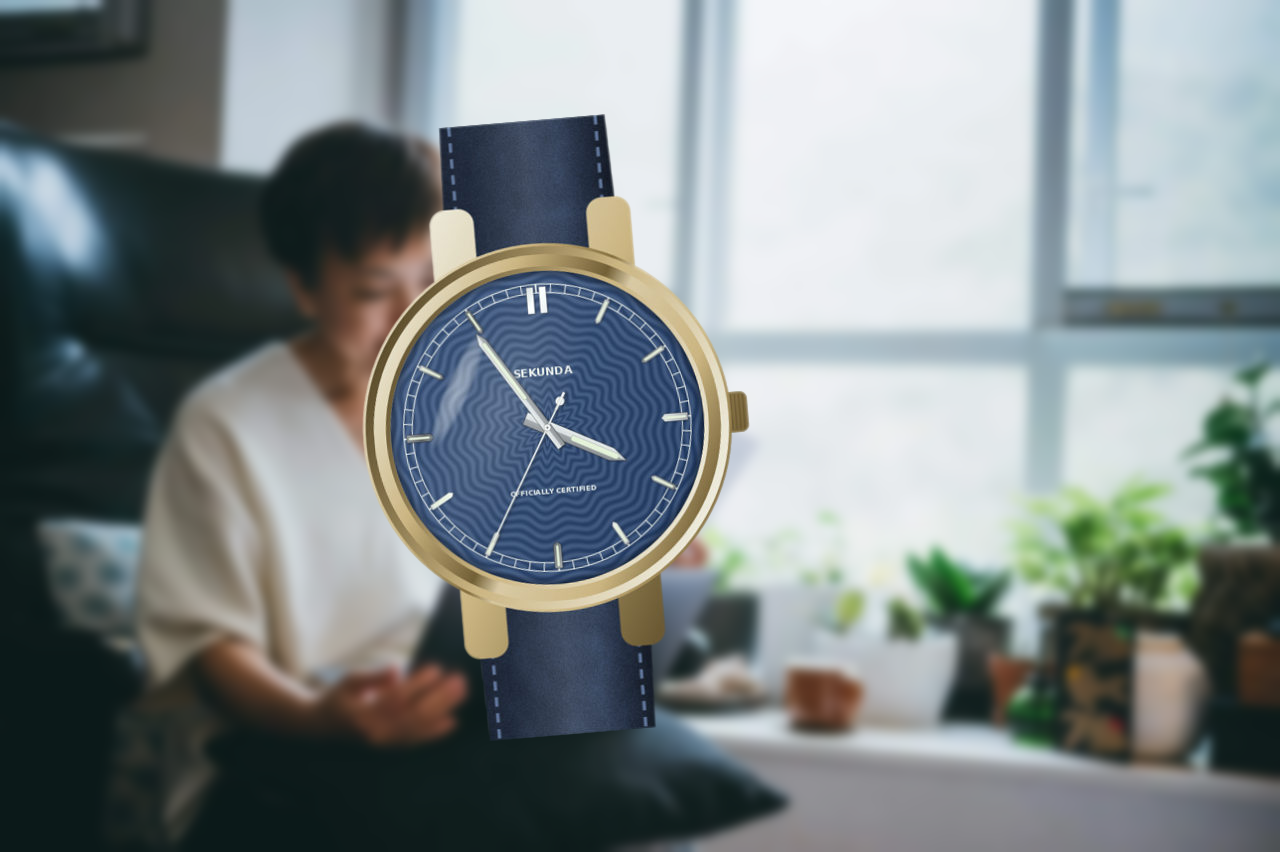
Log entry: 3:54:35
